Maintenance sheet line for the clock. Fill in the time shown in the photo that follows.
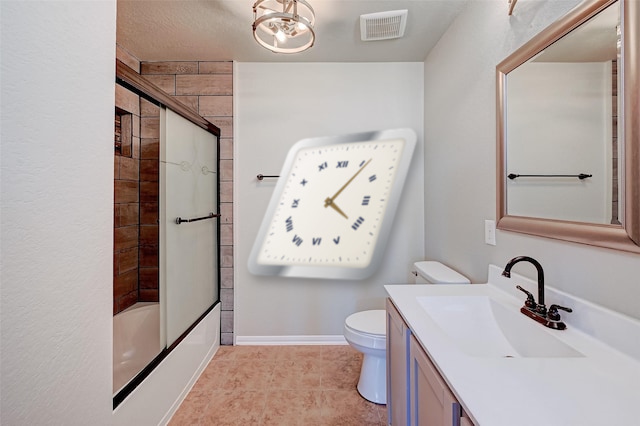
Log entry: 4:06
